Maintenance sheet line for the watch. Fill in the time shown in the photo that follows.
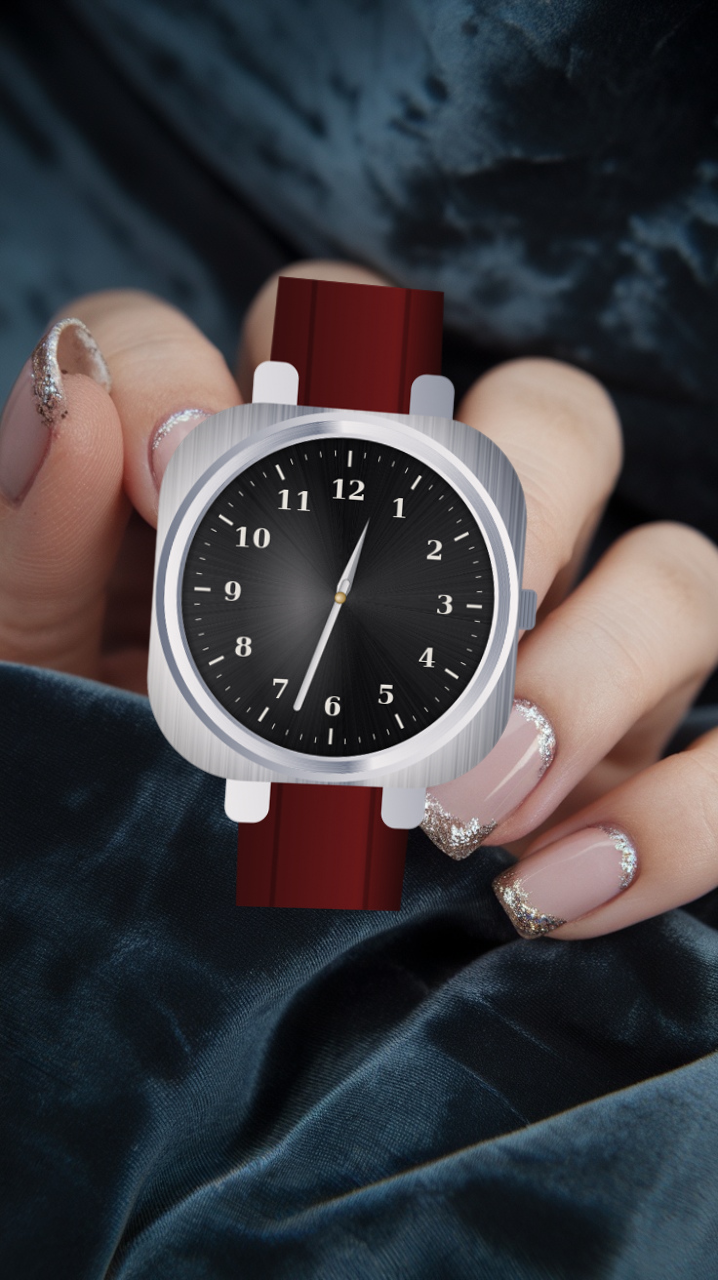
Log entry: 12:33
